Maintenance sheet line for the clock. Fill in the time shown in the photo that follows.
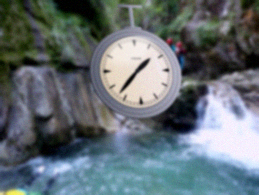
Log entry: 1:37
